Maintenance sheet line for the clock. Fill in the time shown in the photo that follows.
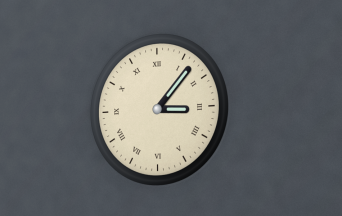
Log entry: 3:07
